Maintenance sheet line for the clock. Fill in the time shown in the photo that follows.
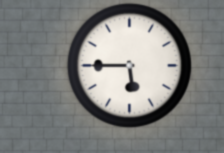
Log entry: 5:45
